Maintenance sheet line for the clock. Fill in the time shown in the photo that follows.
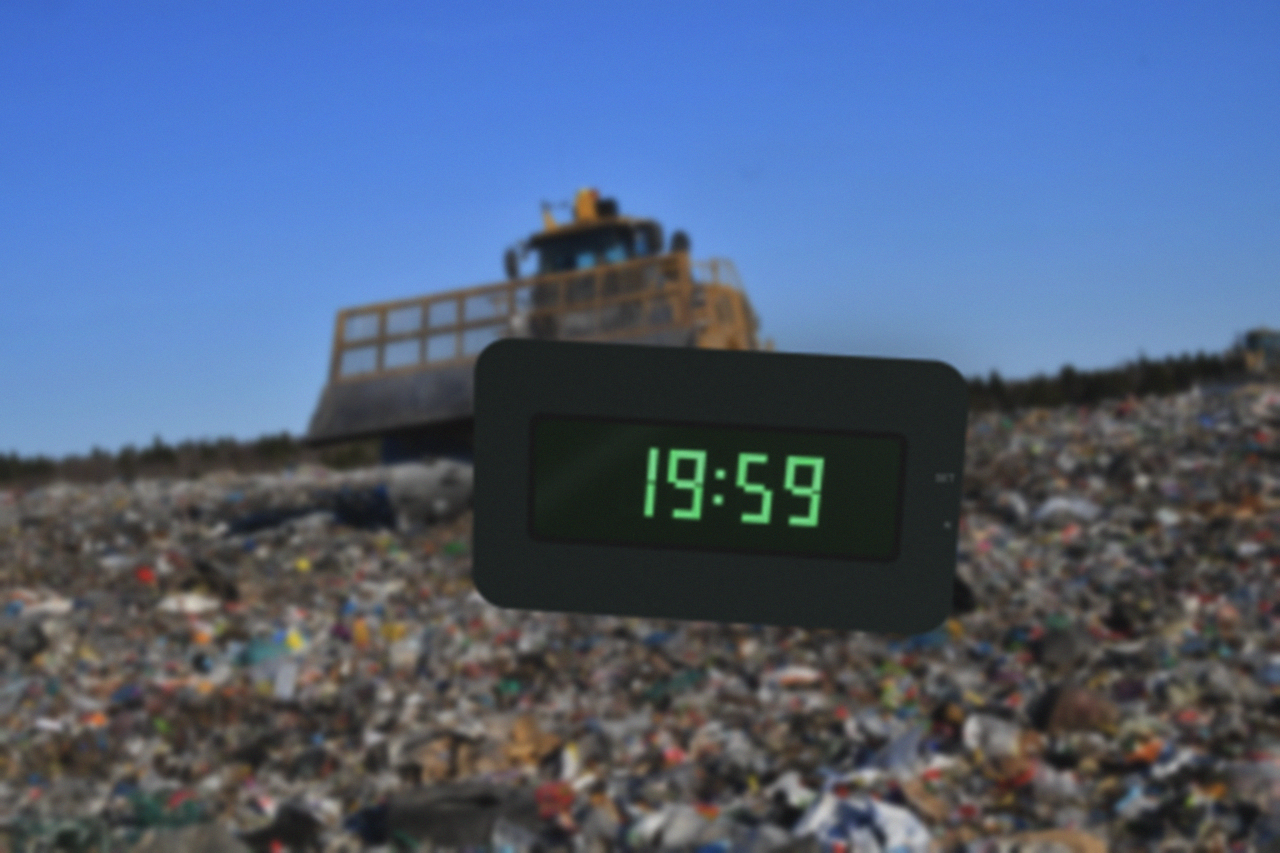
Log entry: 19:59
